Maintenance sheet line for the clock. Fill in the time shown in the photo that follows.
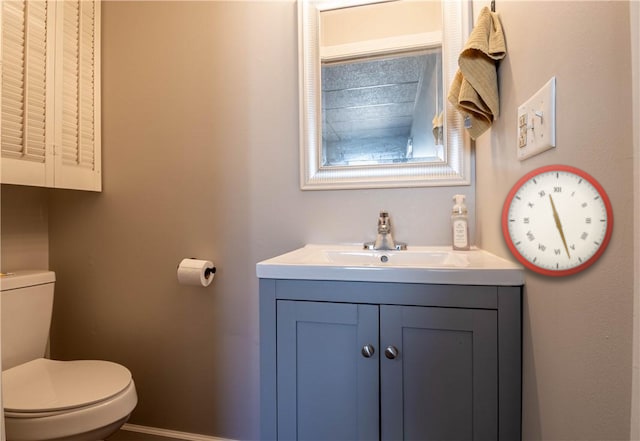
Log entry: 11:27
